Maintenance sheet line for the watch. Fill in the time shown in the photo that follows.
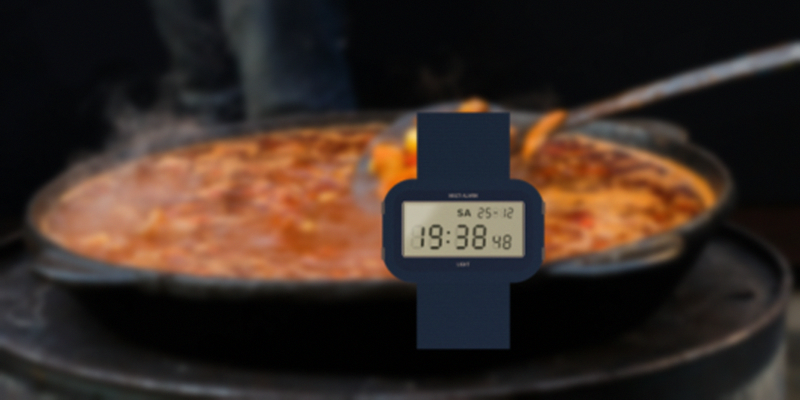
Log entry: 19:38:48
